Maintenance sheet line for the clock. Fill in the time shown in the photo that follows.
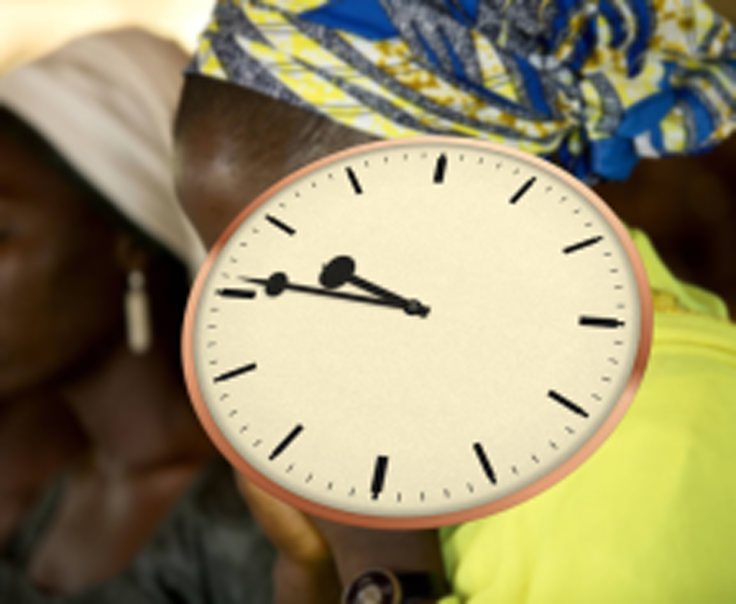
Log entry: 9:46
